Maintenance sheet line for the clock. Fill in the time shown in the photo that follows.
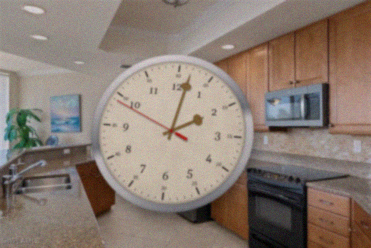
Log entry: 2:01:49
